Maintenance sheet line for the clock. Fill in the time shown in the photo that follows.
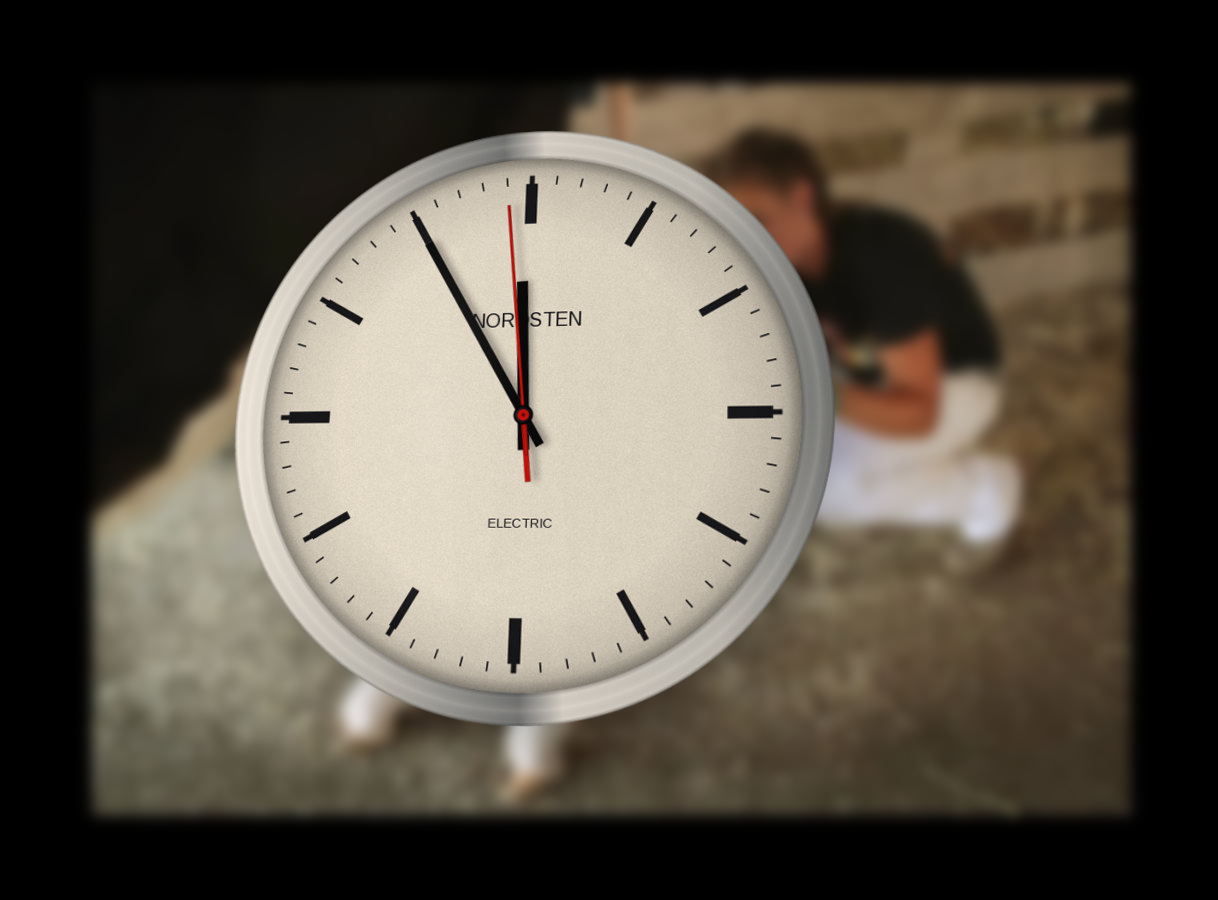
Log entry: 11:54:59
